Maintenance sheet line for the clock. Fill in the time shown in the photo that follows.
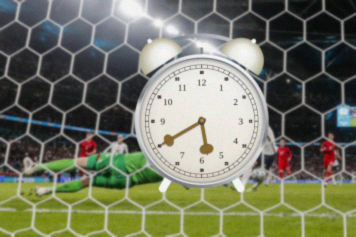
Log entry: 5:40
